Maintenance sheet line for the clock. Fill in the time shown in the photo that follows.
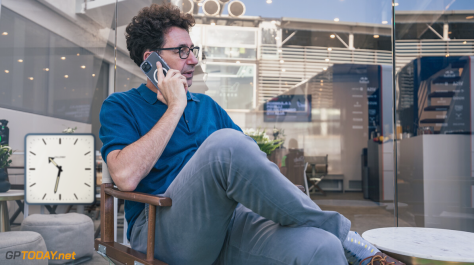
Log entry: 10:32
